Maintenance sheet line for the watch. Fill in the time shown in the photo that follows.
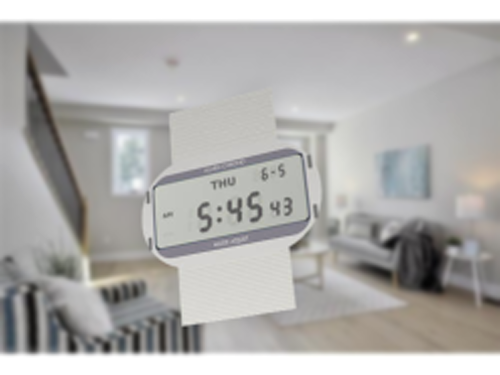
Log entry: 5:45:43
